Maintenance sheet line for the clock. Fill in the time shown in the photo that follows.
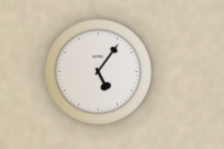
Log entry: 5:06
